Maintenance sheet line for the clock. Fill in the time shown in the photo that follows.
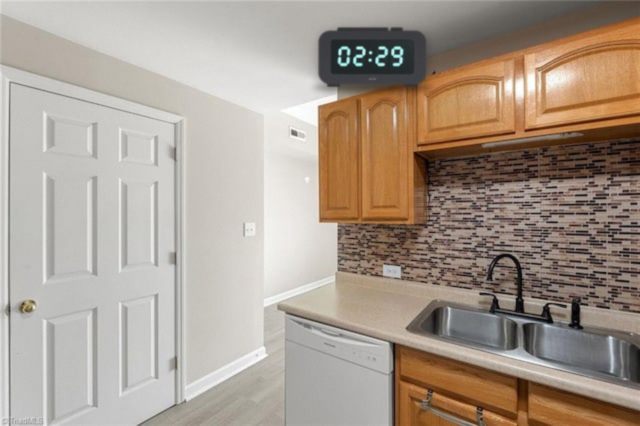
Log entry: 2:29
